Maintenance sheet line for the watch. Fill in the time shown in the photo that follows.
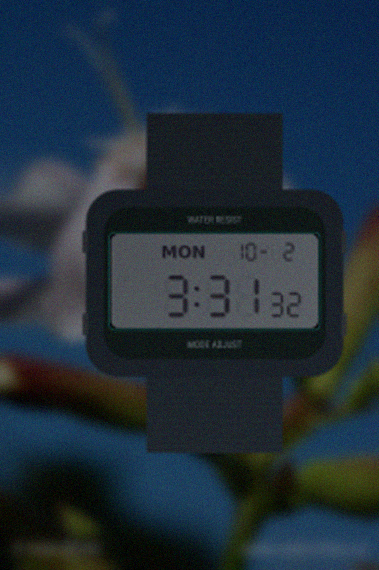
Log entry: 3:31:32
